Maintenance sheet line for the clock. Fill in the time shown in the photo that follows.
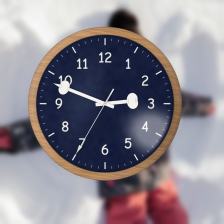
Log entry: 2:48:35
